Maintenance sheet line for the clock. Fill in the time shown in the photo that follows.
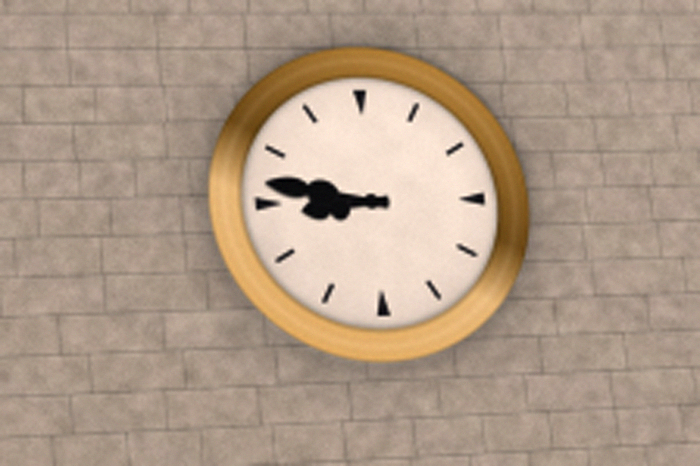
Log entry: 8:47
